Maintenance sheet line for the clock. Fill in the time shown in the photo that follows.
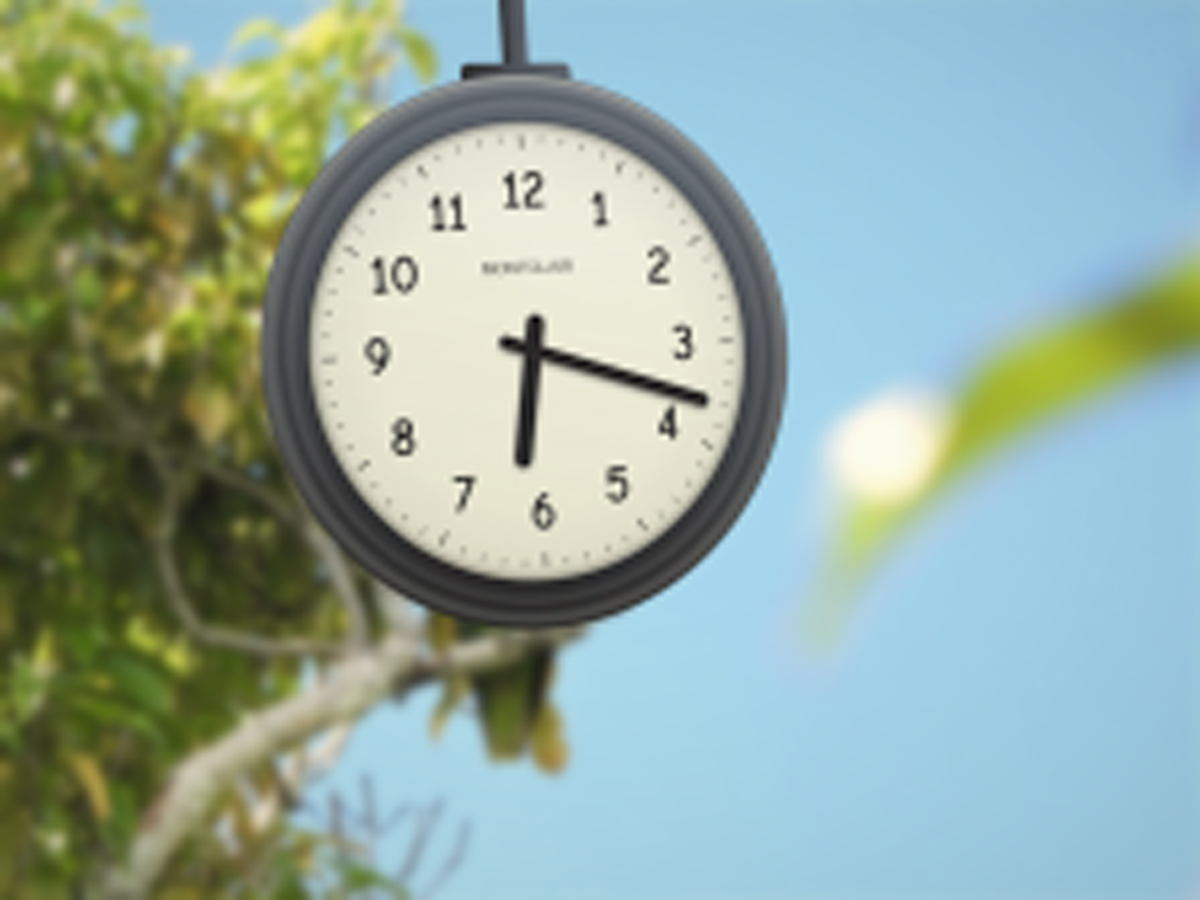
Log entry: 6:18
